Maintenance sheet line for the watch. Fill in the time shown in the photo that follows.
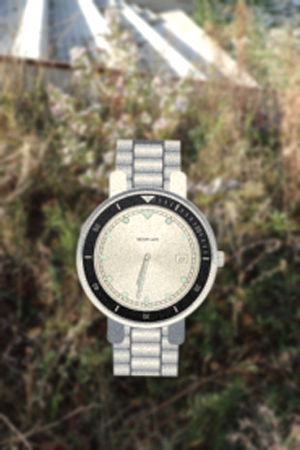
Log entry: 6:32
